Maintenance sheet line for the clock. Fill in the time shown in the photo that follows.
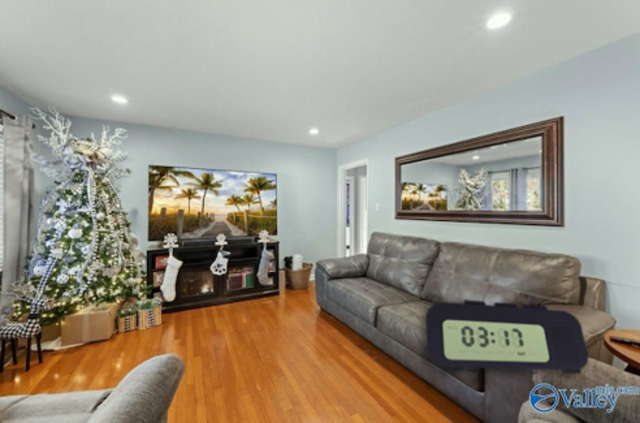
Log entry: 3:17
